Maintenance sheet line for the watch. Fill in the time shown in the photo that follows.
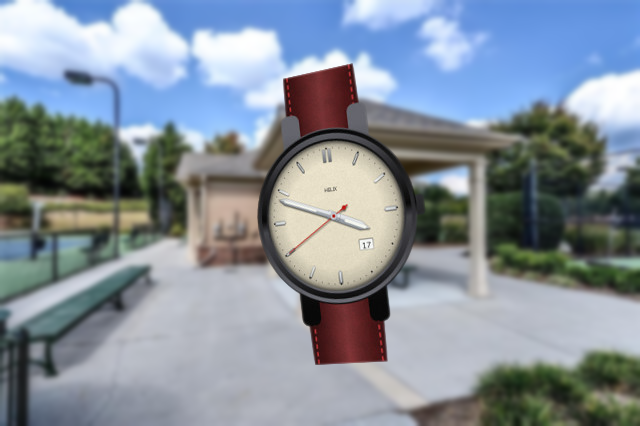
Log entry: 3:48:40
